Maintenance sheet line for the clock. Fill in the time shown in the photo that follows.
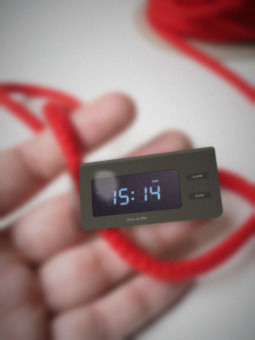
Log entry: 15:14
